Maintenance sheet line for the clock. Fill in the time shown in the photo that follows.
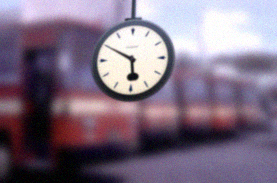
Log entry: 5:50
